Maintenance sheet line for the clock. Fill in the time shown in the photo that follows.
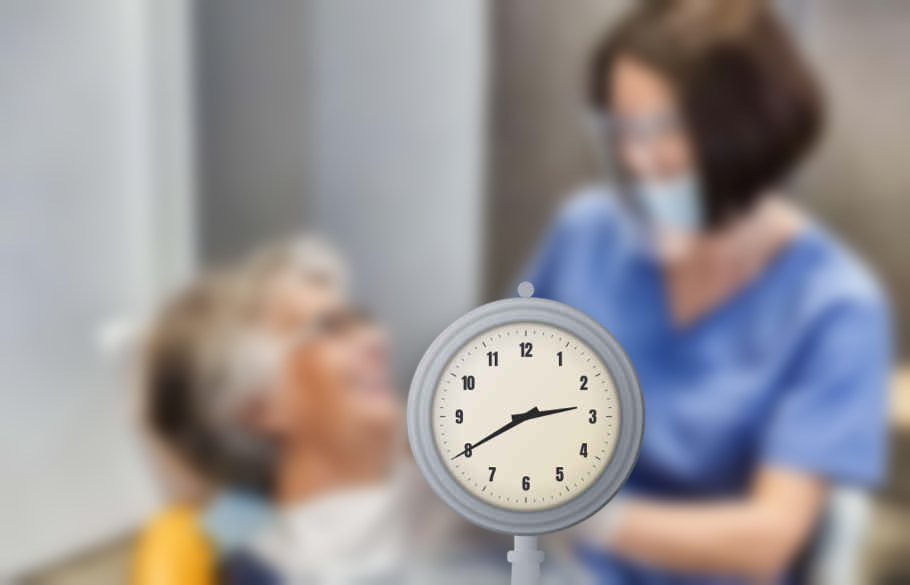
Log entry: 2:40
